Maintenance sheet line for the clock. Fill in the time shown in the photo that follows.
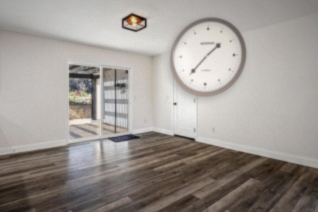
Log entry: 1:37
